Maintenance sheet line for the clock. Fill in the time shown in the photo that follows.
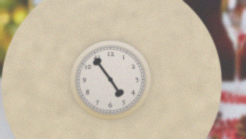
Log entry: 4:54
